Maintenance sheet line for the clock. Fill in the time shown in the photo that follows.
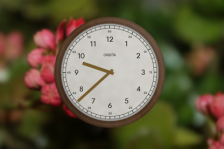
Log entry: 9:38
